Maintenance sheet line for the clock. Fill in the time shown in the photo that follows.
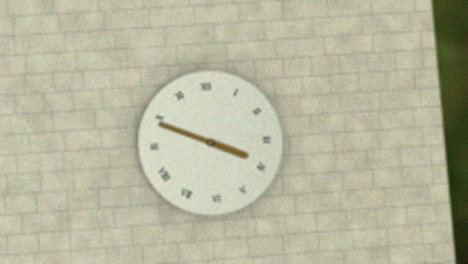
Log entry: 3:49
